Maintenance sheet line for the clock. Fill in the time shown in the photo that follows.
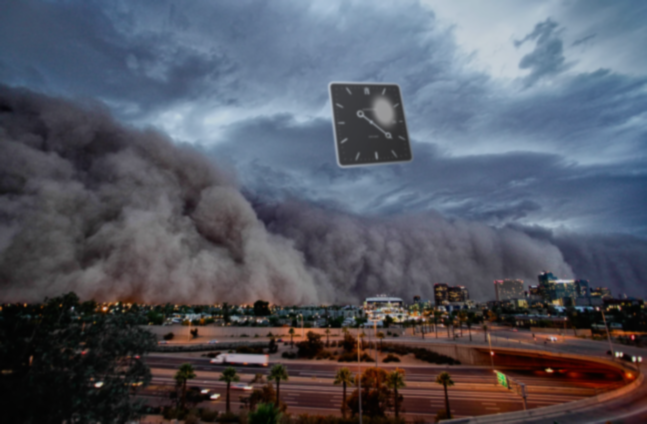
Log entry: 10:22
